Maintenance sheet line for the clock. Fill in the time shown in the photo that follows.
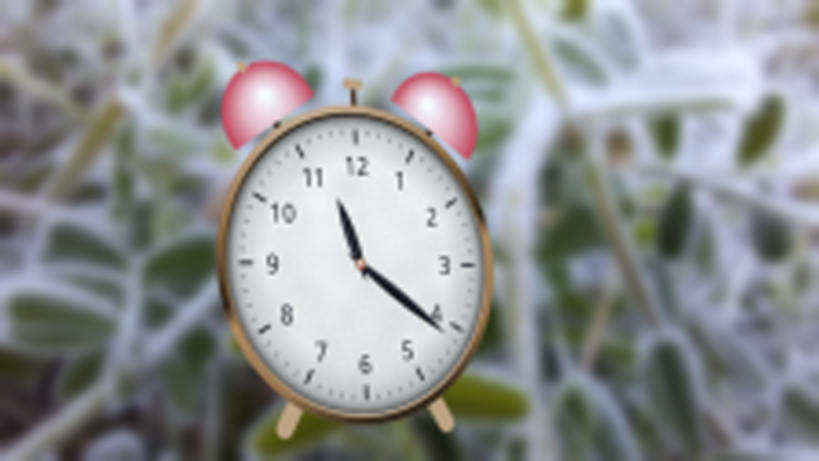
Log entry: 11:21
